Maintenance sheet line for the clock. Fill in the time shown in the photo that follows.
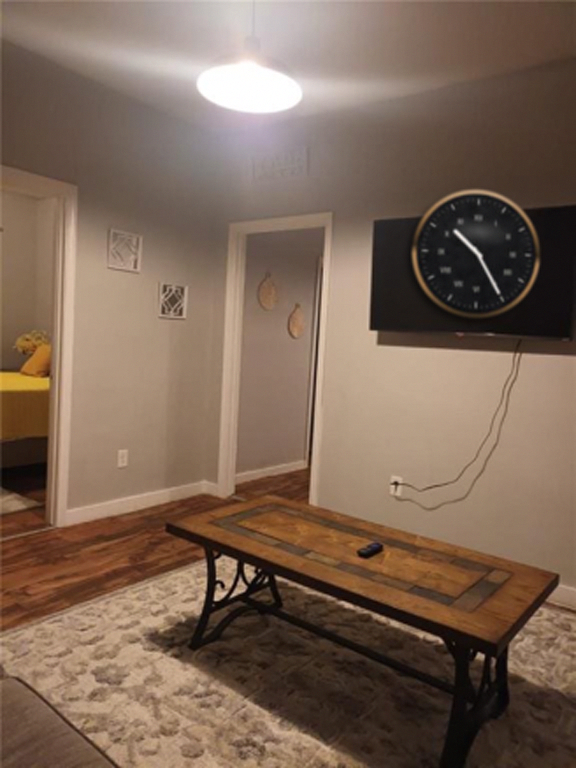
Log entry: 10:25
